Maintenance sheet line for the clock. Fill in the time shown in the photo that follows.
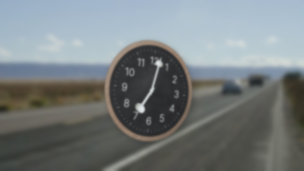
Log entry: 7:02
